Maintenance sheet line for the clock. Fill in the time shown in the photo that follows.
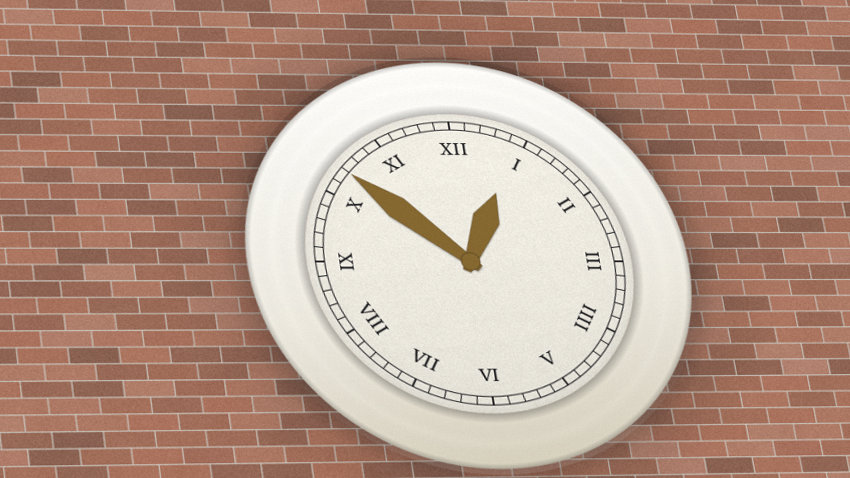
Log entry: 12:52
